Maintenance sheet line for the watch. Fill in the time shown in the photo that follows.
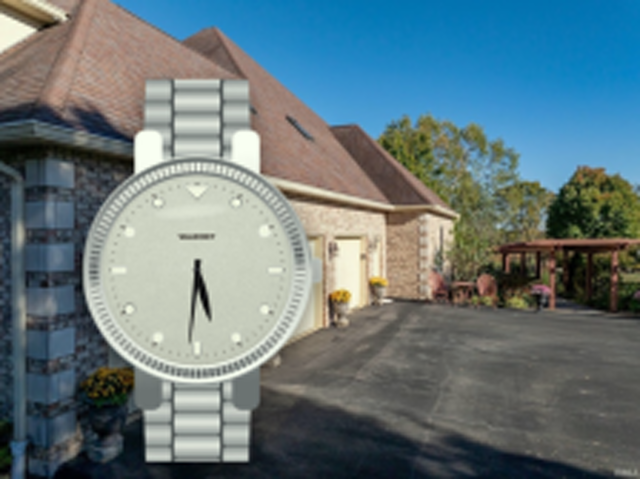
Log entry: 5:31
